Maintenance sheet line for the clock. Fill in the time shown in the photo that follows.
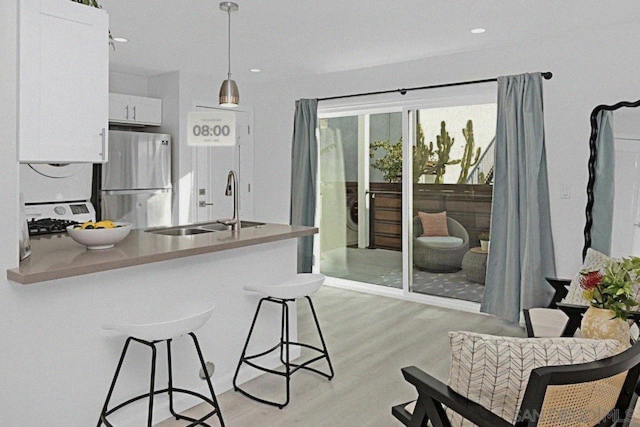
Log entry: 8:00
